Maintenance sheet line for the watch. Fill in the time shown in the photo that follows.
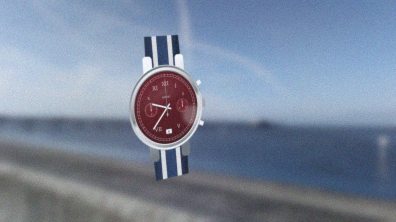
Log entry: 9:37
